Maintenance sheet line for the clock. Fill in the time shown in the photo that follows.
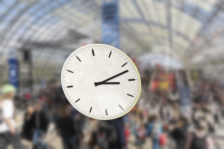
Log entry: 3:12
